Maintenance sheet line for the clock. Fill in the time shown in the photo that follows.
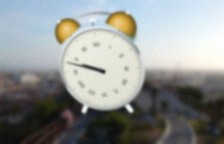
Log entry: 9:48
